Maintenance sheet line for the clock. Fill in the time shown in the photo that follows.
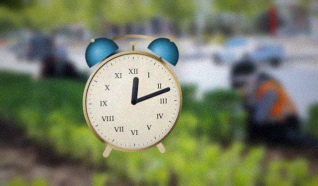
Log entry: 12:12
